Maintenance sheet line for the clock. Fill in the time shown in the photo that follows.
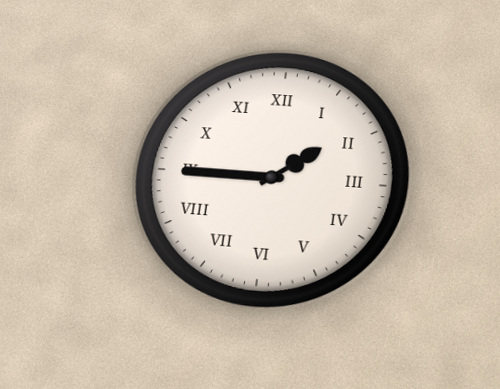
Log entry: 1:45
